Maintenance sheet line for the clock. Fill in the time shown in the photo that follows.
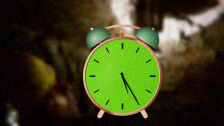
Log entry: 5:25
